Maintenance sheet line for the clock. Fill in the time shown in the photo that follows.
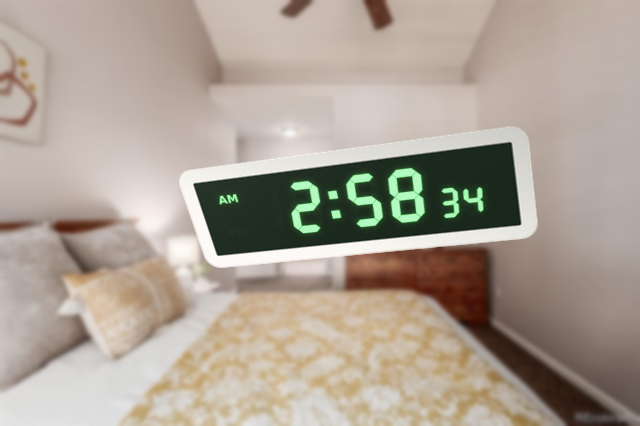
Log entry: 2:58:34
